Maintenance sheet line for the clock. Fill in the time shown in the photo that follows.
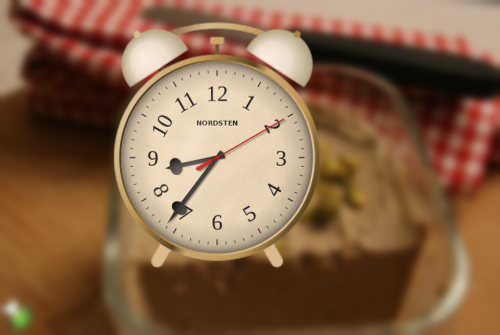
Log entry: 8:36:10
